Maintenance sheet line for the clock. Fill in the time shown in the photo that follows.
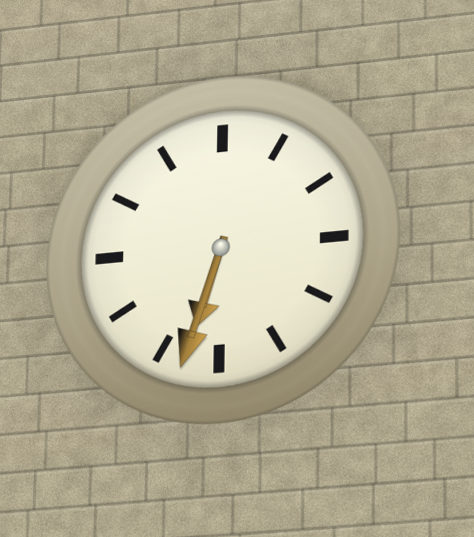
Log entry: 6:33
